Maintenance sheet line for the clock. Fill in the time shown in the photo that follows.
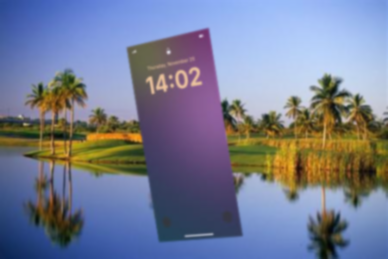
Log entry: 14:02
